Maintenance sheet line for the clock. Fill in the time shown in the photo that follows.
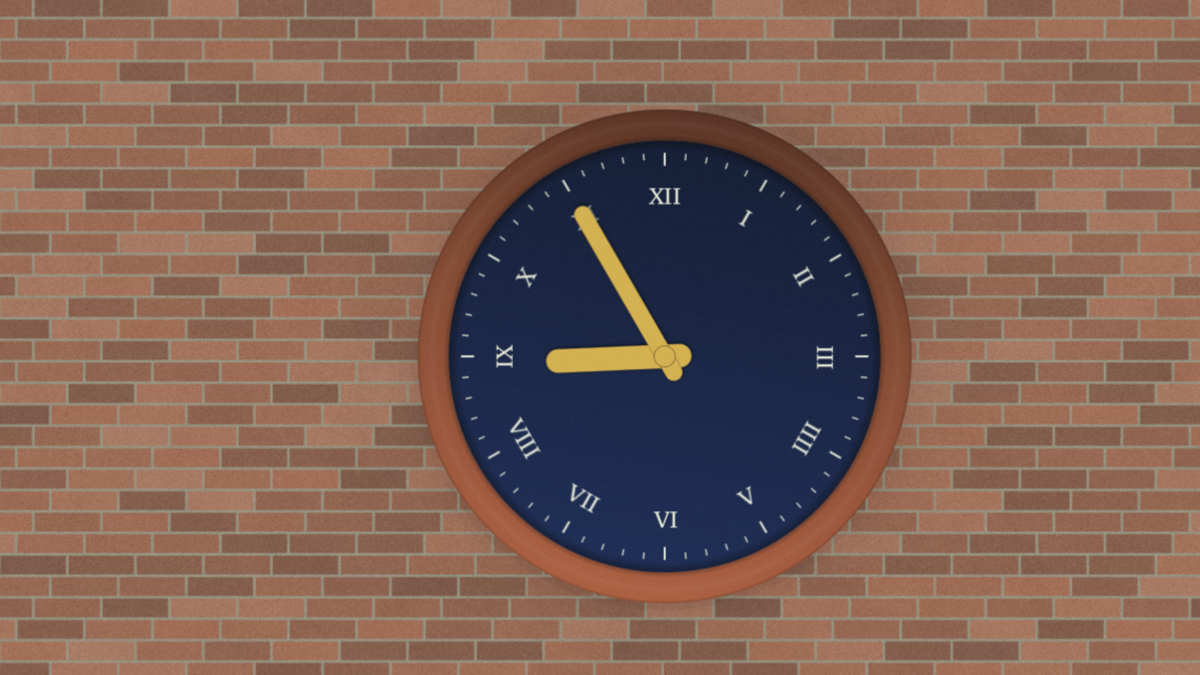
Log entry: 8:55
